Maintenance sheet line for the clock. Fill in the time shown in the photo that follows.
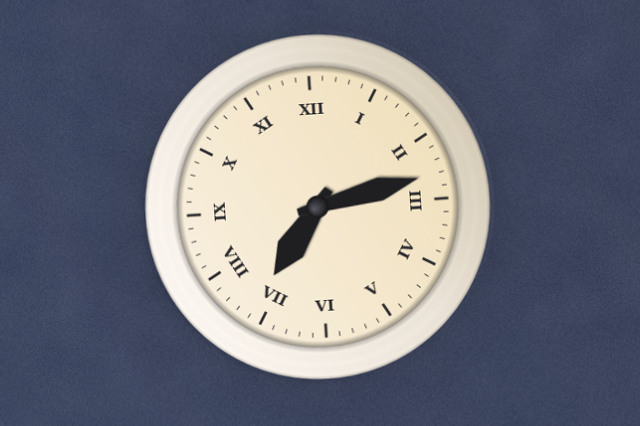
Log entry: 7:13
